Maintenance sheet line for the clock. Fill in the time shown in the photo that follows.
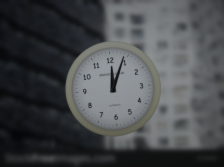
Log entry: 12:04
